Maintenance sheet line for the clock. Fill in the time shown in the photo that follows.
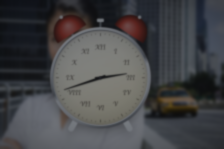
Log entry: 2:42
